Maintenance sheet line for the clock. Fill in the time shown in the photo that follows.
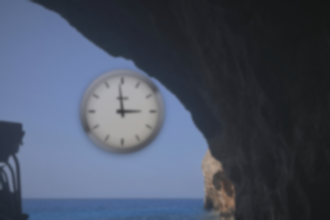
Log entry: 2:59
